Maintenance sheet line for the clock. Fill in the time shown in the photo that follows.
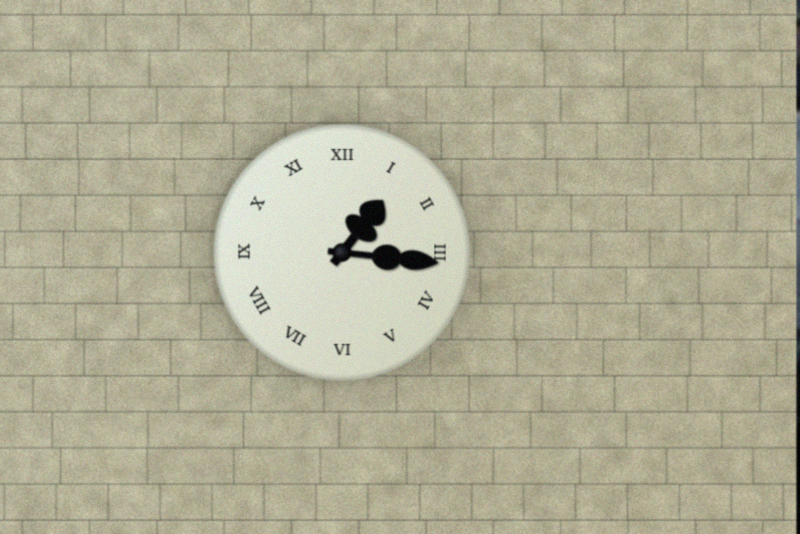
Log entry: 1:16
